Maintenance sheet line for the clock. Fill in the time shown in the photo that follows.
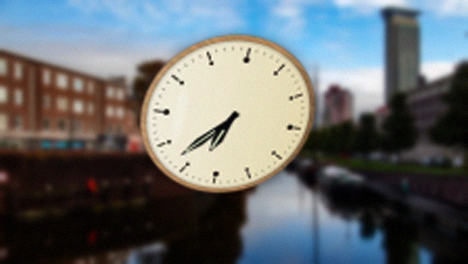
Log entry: 6:37
